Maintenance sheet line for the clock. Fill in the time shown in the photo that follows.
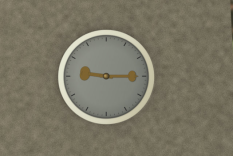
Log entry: 9:15
